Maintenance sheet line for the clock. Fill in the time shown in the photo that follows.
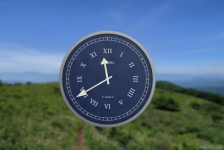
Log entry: 11:40
